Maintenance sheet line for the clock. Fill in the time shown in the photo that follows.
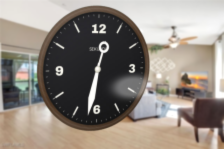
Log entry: 12:32
